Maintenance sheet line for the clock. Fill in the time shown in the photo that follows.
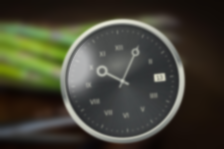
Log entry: 10:05
